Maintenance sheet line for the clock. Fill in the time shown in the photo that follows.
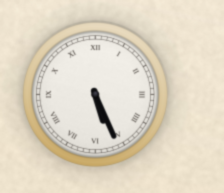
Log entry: 5:26
